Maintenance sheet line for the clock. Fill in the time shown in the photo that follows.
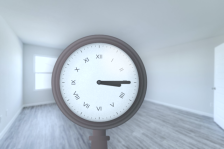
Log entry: 3:15
